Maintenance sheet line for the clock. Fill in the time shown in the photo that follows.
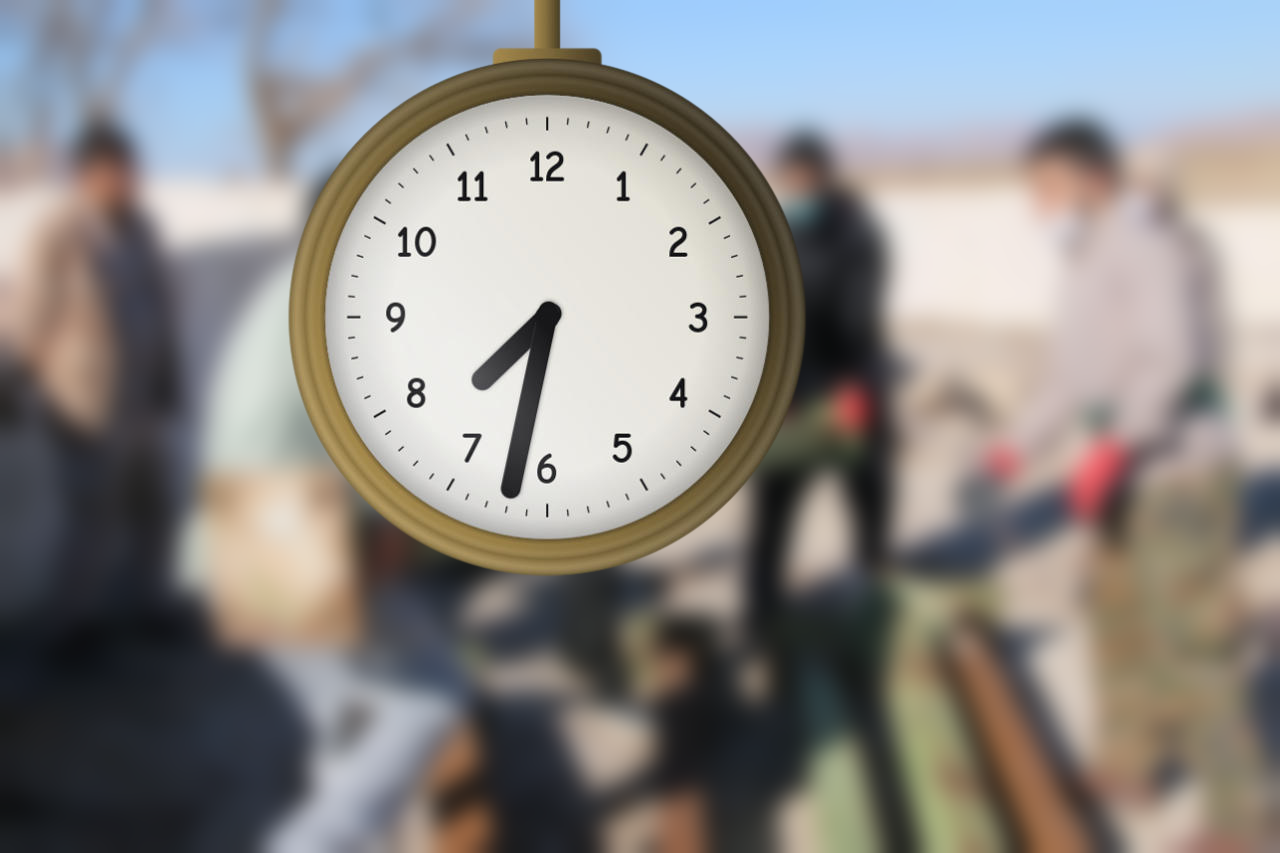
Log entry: 7:32
